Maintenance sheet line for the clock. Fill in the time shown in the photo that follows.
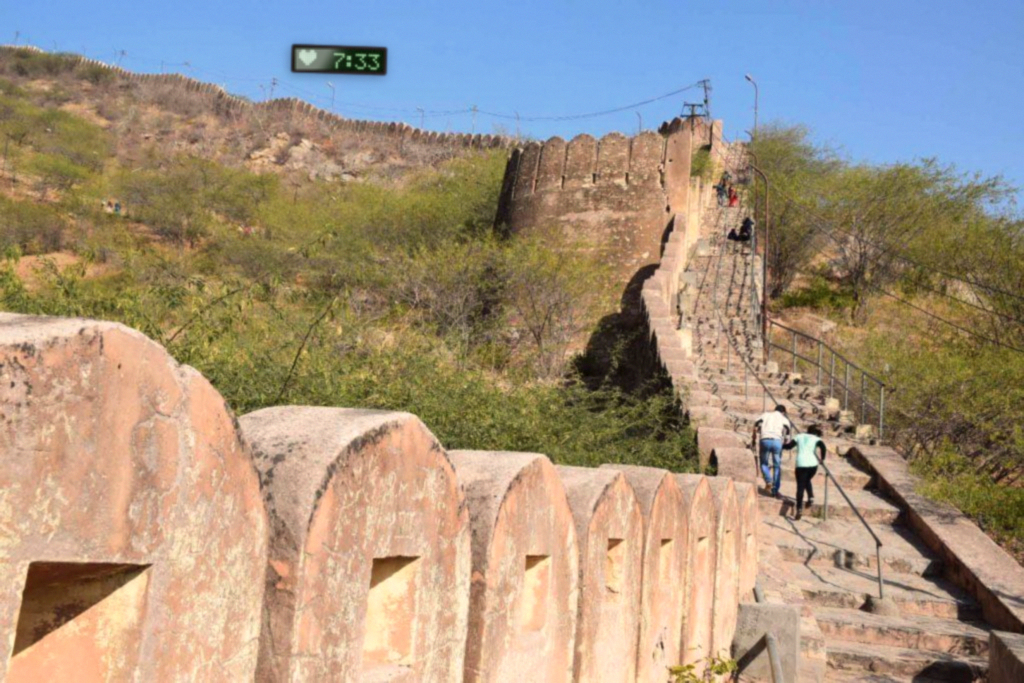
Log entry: 7:33
